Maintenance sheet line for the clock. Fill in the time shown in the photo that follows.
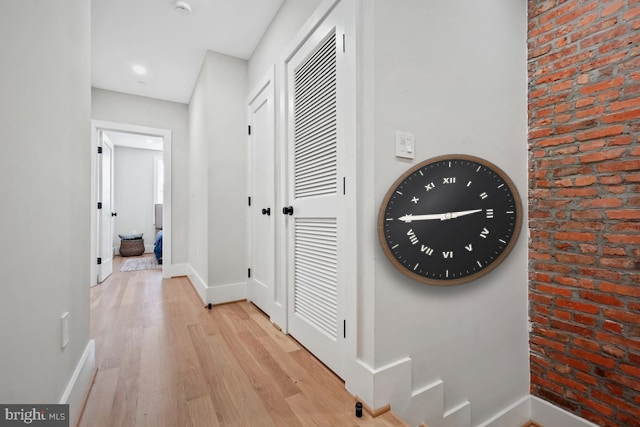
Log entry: 2:45
